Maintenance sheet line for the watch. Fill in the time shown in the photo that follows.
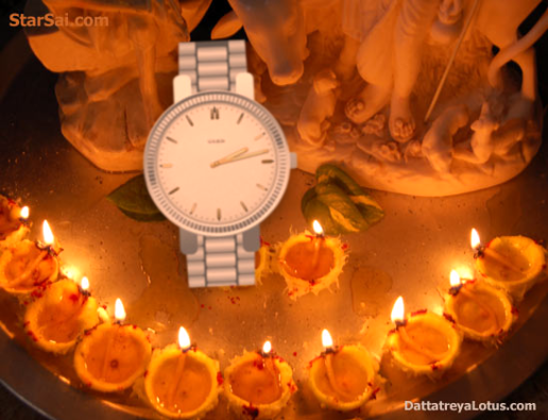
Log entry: 2:13
